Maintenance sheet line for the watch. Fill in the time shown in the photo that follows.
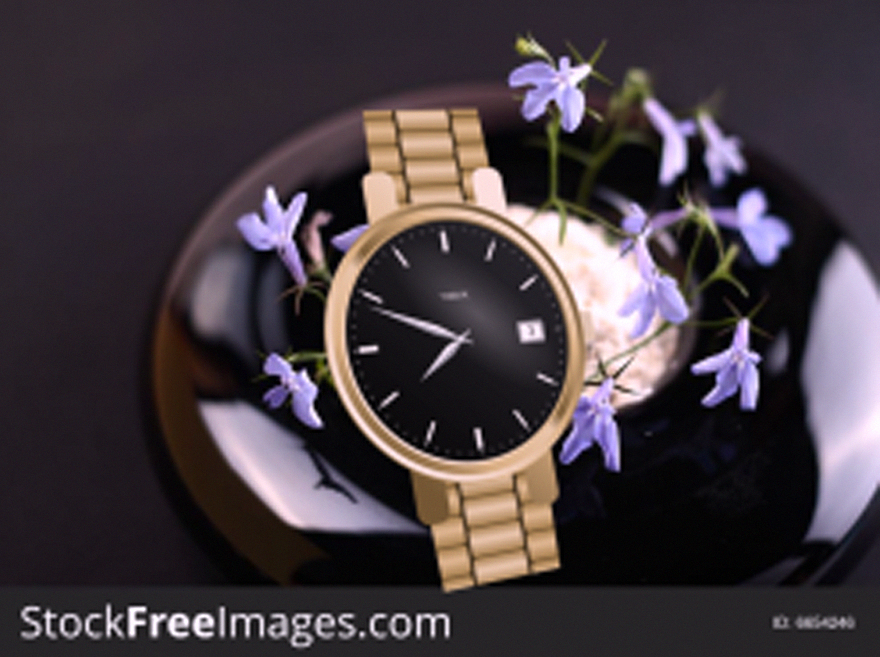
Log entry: 7:49
